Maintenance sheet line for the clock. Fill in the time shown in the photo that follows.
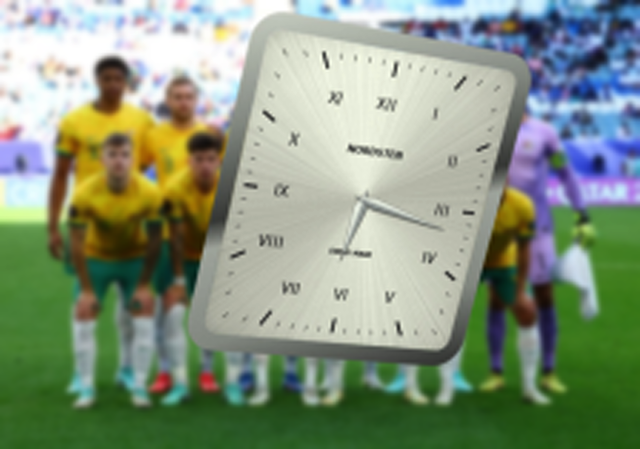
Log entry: 6:17
